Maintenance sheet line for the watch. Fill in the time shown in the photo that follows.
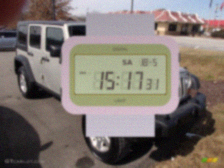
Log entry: 15:17:31
